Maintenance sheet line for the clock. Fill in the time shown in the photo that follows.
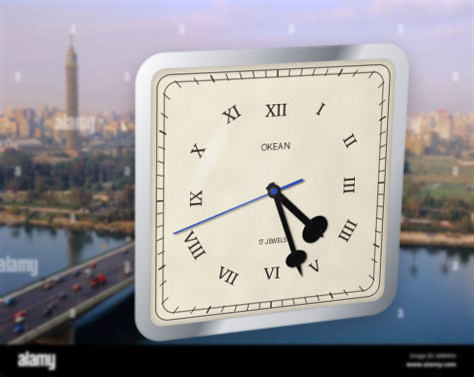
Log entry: 4:26:42
